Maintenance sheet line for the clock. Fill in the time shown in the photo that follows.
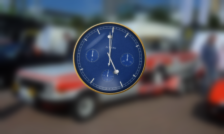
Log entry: 4:59
